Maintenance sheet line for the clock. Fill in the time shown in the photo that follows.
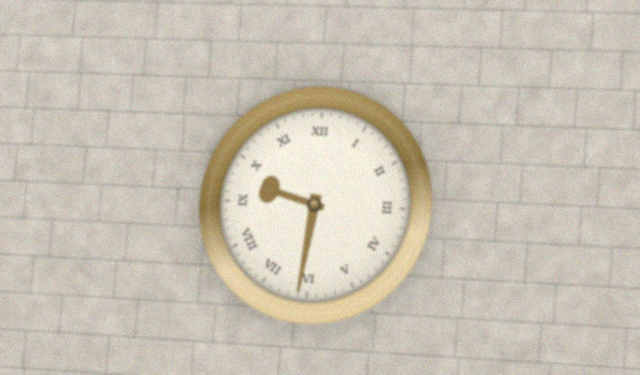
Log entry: 9:31
